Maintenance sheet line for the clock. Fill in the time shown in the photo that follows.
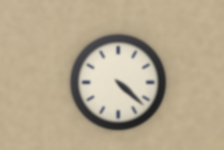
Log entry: 4:22
